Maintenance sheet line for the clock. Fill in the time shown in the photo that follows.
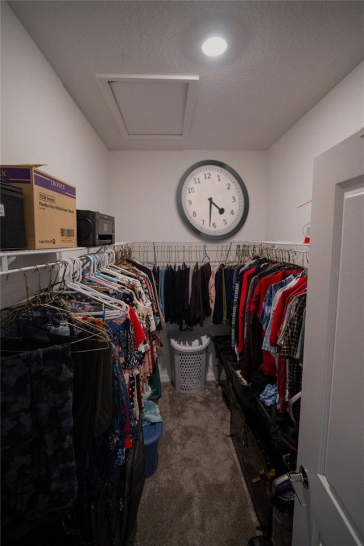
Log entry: 4:32
